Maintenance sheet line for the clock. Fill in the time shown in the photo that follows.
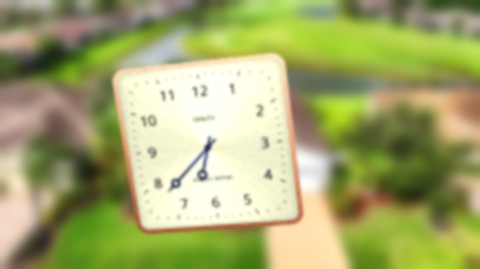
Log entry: 6:38
